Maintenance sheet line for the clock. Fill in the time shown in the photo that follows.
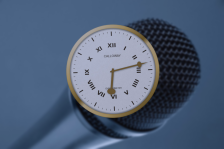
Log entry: 6:13
